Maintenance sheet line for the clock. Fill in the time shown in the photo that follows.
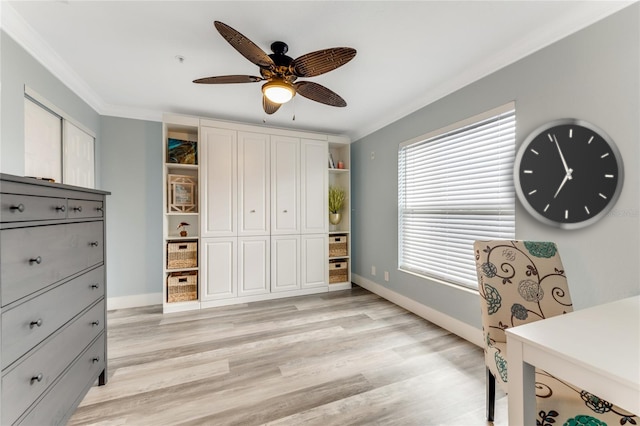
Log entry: 6:56
